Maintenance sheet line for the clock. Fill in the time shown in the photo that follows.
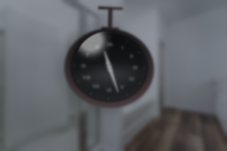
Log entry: 11:27
